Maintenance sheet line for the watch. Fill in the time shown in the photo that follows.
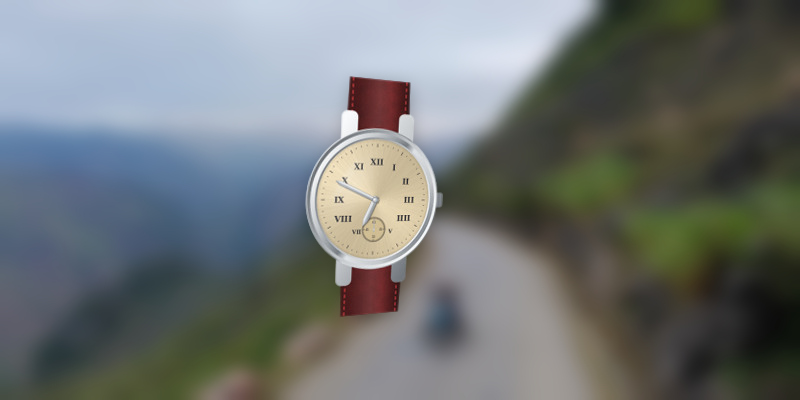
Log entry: 6:49
